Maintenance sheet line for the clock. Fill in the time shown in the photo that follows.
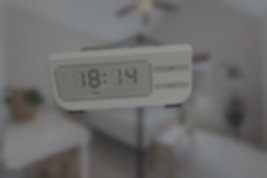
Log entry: 18:14
